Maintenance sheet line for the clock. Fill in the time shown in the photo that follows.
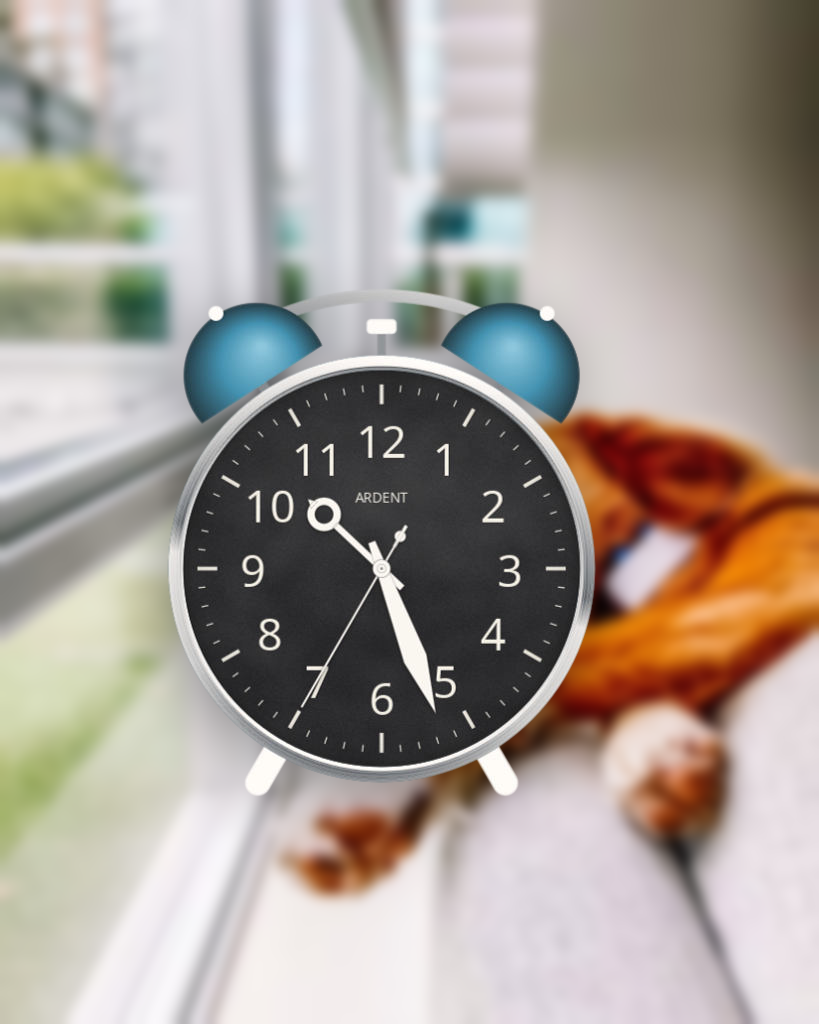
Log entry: 10:26:35
